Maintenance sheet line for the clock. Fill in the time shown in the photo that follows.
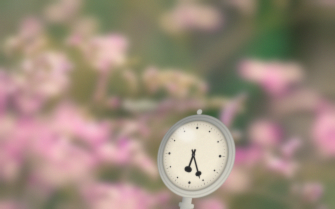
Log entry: 6:26
